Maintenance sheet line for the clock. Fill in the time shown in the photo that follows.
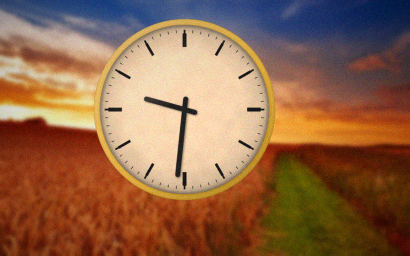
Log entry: 9:31
